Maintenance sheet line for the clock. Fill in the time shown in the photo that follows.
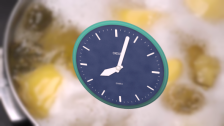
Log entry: 8:03
